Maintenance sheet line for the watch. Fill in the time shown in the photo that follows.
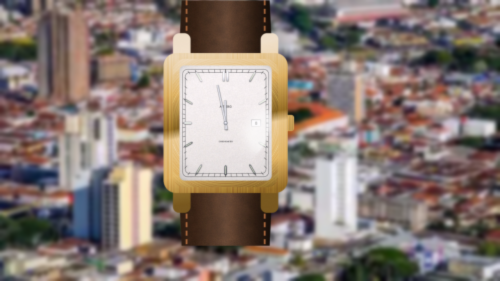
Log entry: 11:58
